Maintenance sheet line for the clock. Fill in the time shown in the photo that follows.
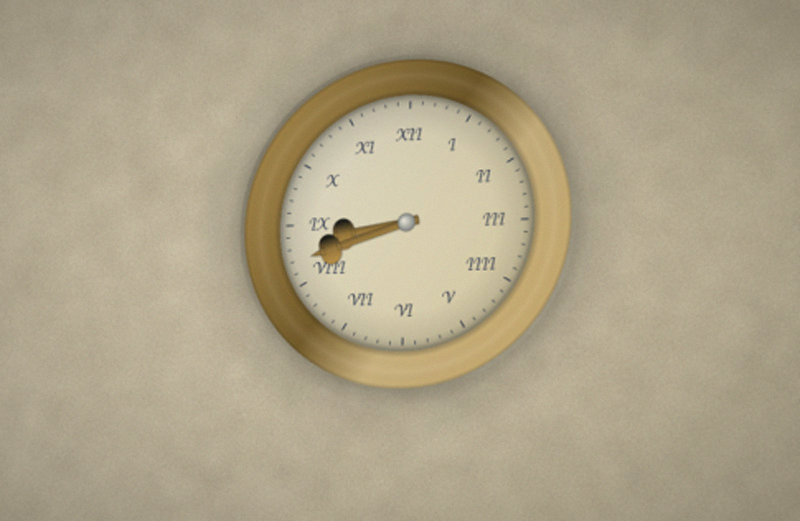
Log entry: 8:42
